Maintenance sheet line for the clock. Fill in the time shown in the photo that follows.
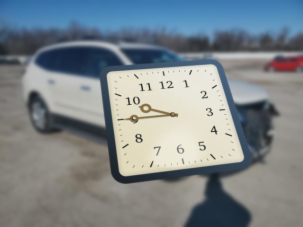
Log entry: 9:45
